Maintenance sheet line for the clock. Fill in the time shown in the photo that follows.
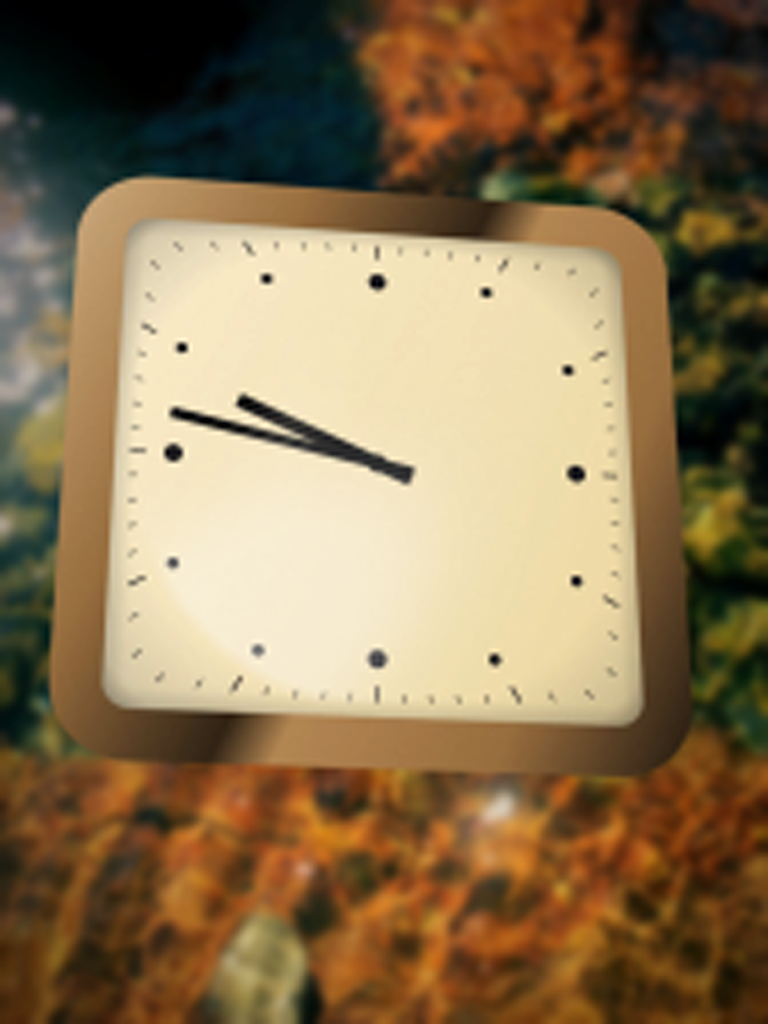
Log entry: 9:47
